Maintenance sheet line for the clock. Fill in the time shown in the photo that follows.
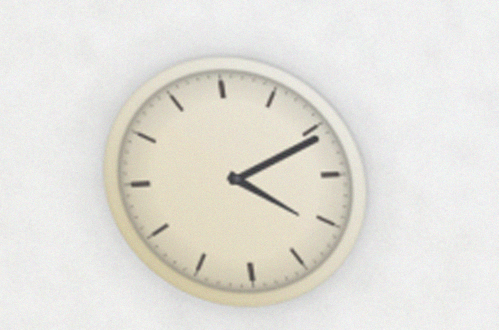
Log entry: 4:11
